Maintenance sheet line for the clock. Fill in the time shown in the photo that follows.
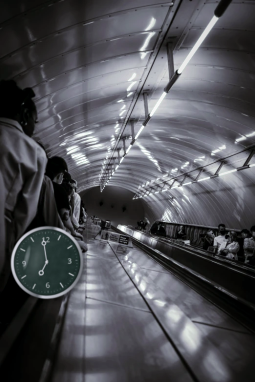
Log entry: 6:59
